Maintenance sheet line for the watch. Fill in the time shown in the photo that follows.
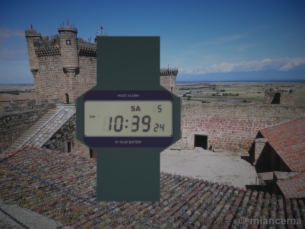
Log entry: 10:39
